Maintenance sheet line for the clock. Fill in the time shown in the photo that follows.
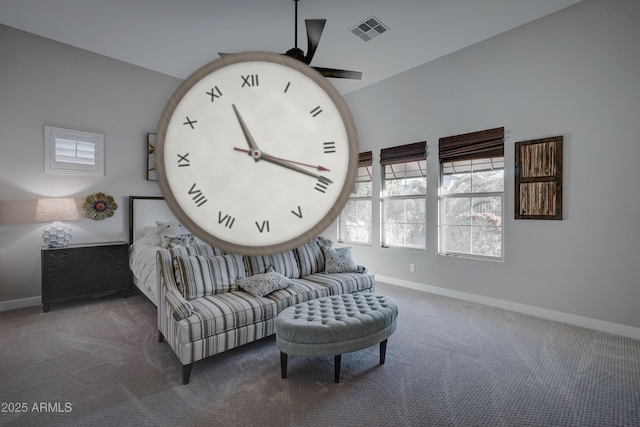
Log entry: 11:19:18
